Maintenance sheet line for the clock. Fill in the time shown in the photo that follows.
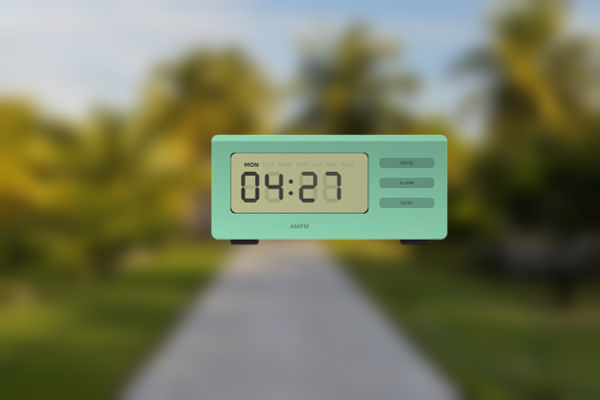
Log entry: 4:27
